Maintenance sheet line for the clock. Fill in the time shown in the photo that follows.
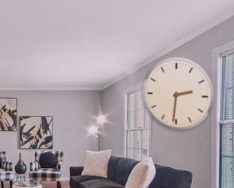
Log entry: 2:31
